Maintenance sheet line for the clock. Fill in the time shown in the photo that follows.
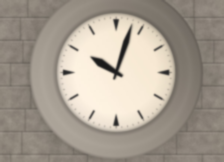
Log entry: 10:03
